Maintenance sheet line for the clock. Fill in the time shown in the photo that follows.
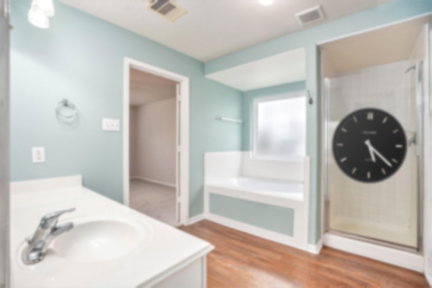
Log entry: 5:22
